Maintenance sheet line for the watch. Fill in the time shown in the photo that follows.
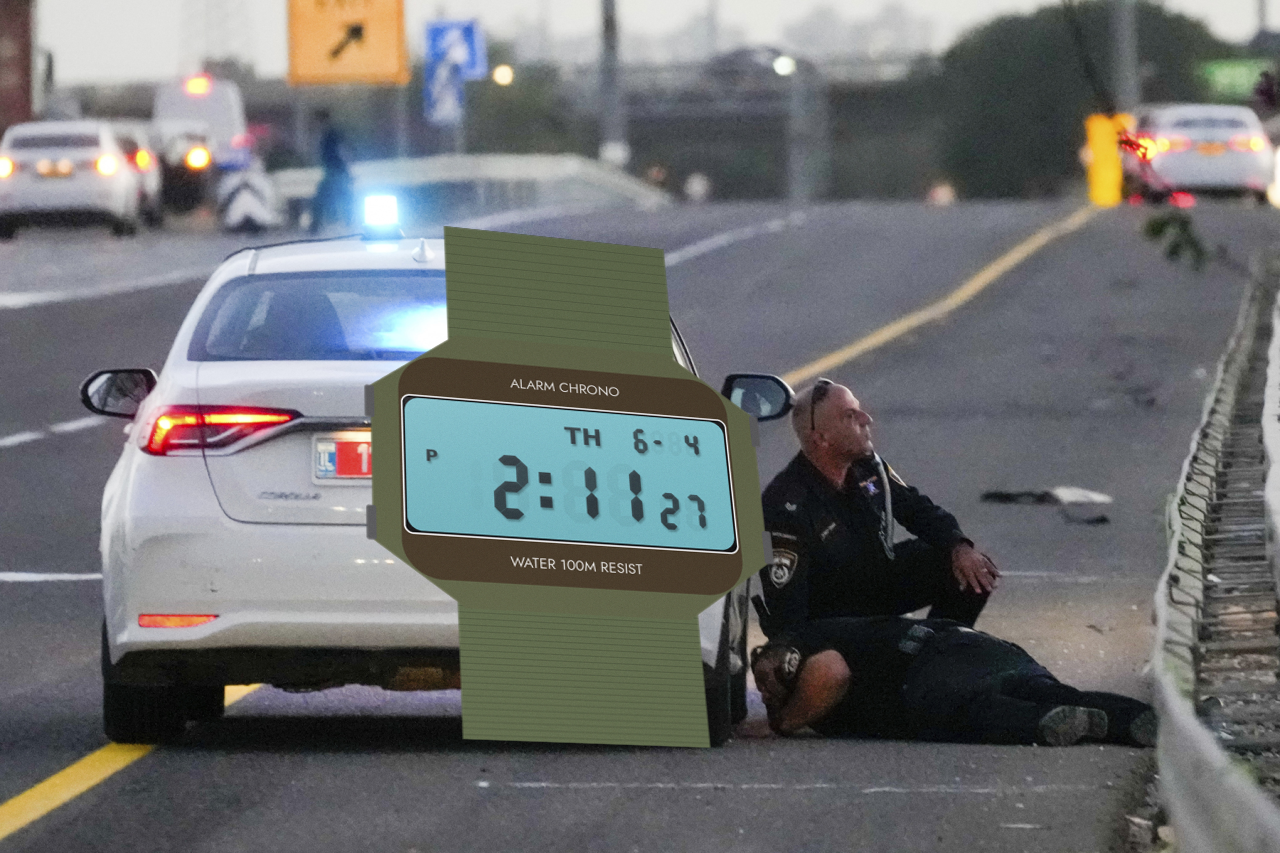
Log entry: 2:11:27
